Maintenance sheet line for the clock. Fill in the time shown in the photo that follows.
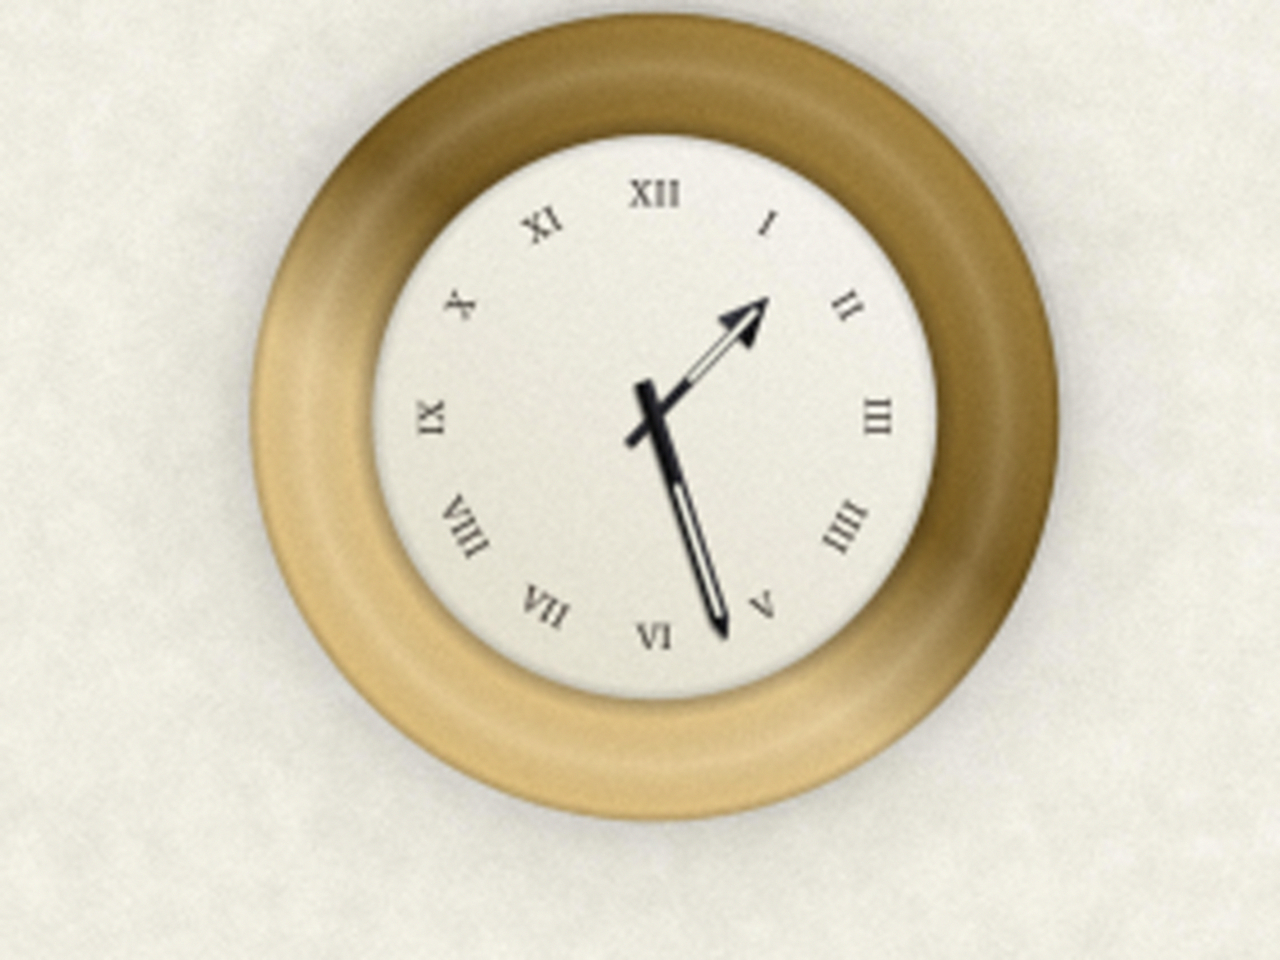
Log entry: 1:27
